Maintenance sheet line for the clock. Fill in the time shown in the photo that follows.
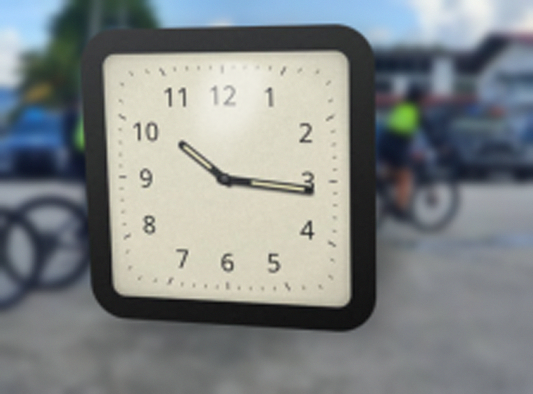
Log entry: 10:16
